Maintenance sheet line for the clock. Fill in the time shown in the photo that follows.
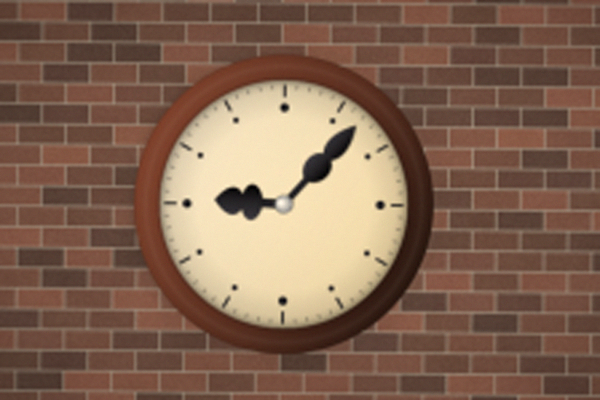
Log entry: 9:07
